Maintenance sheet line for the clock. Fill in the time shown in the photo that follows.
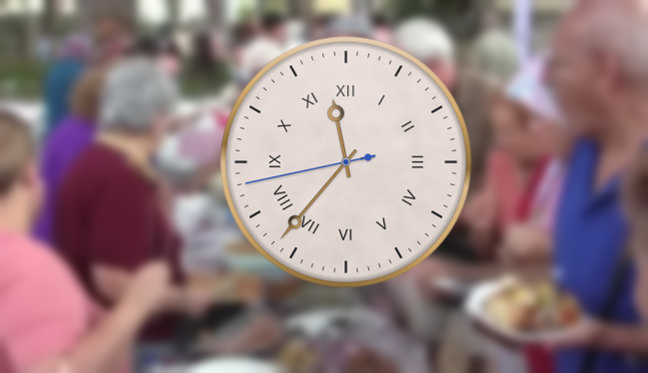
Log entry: 11:36:43
